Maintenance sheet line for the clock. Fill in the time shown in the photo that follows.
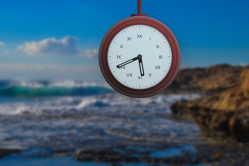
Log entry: 5:41
